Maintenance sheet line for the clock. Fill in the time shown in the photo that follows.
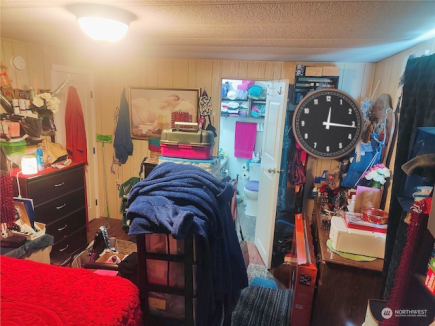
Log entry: 12:16
